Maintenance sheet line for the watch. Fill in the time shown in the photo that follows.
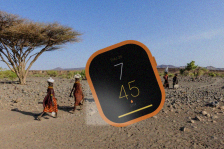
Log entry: 7:45
